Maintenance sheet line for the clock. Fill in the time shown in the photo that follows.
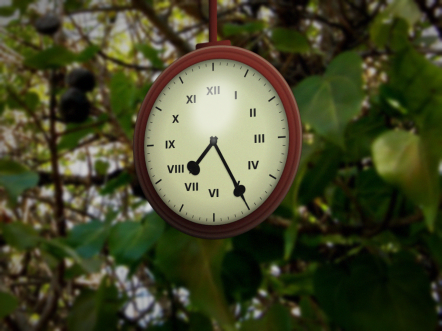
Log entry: 7:25
